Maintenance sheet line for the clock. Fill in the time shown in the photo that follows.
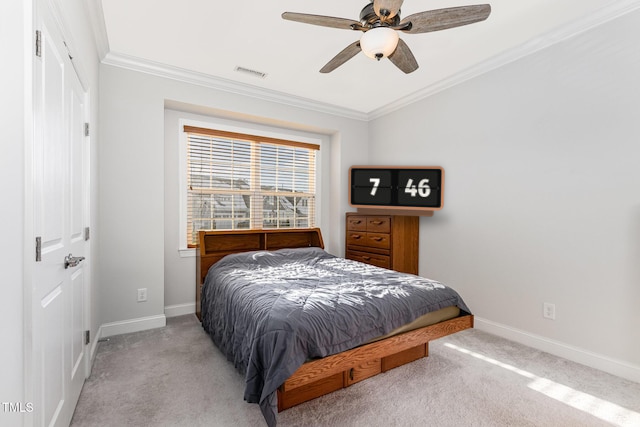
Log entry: 7:46
